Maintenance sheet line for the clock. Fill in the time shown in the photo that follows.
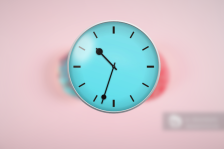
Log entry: 10:33
